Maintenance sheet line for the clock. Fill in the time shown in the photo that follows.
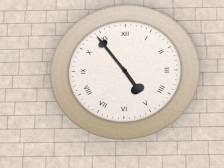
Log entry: 4:54
